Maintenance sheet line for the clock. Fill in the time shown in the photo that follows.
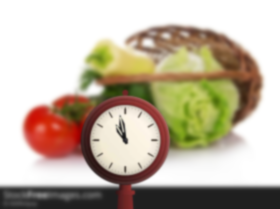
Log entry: 10:58
